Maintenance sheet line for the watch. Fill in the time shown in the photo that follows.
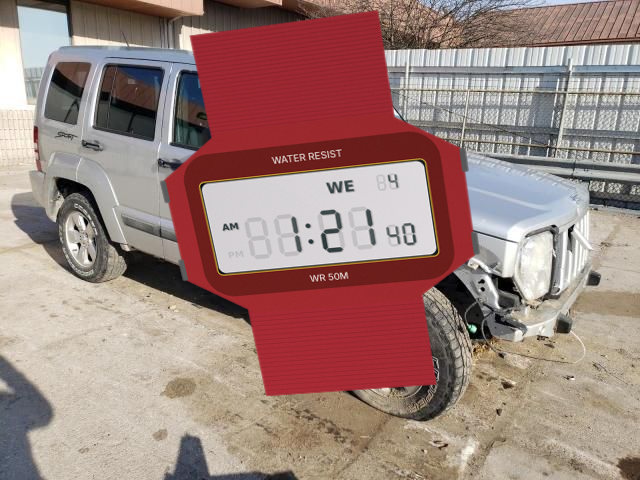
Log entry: 1:21:40
